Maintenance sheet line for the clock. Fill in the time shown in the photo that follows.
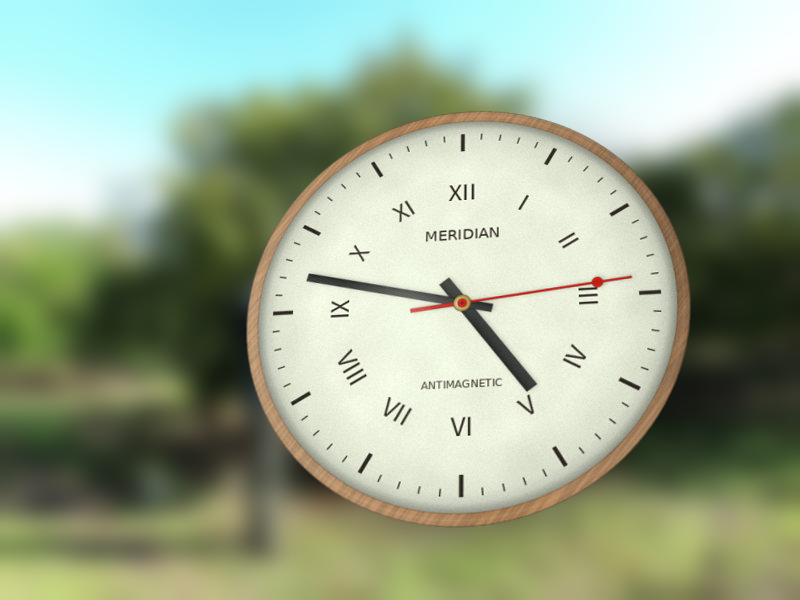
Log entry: 4:47:14
